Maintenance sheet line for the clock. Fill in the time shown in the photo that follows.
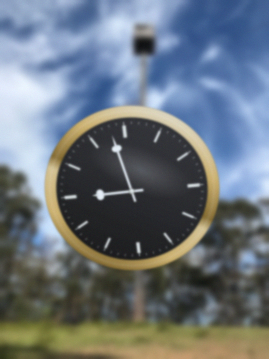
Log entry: 8:58
